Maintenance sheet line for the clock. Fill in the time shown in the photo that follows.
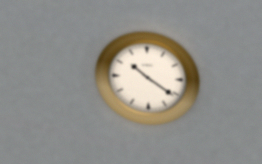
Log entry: 10:21
